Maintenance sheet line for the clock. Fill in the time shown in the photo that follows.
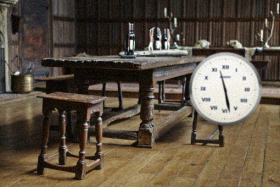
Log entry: 11:28
